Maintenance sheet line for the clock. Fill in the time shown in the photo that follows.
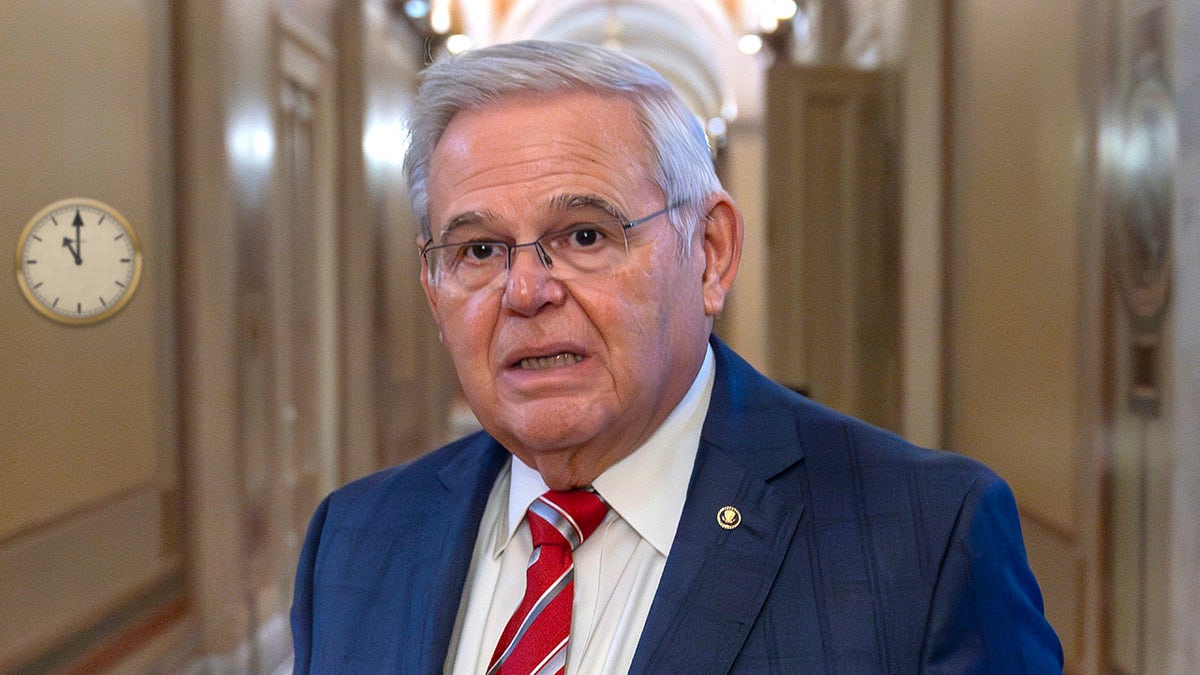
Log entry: 11:00
